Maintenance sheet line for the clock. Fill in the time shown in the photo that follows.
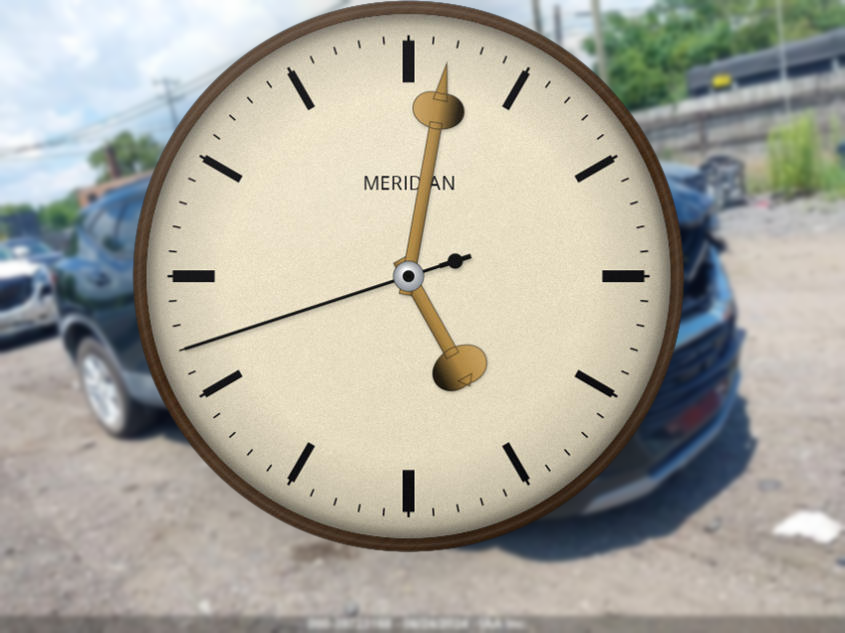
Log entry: 5:01:42
